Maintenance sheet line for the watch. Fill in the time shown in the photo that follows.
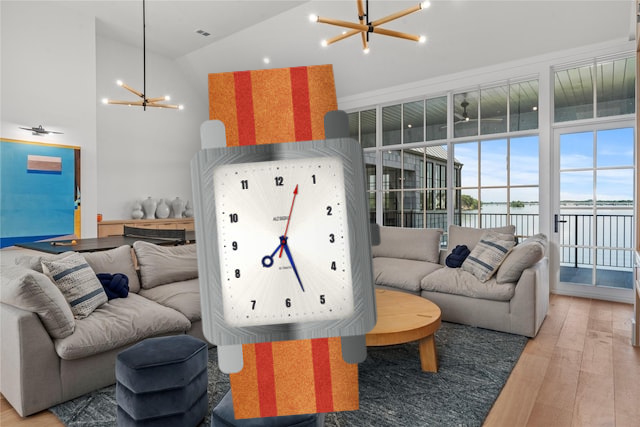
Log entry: 7:27:03
